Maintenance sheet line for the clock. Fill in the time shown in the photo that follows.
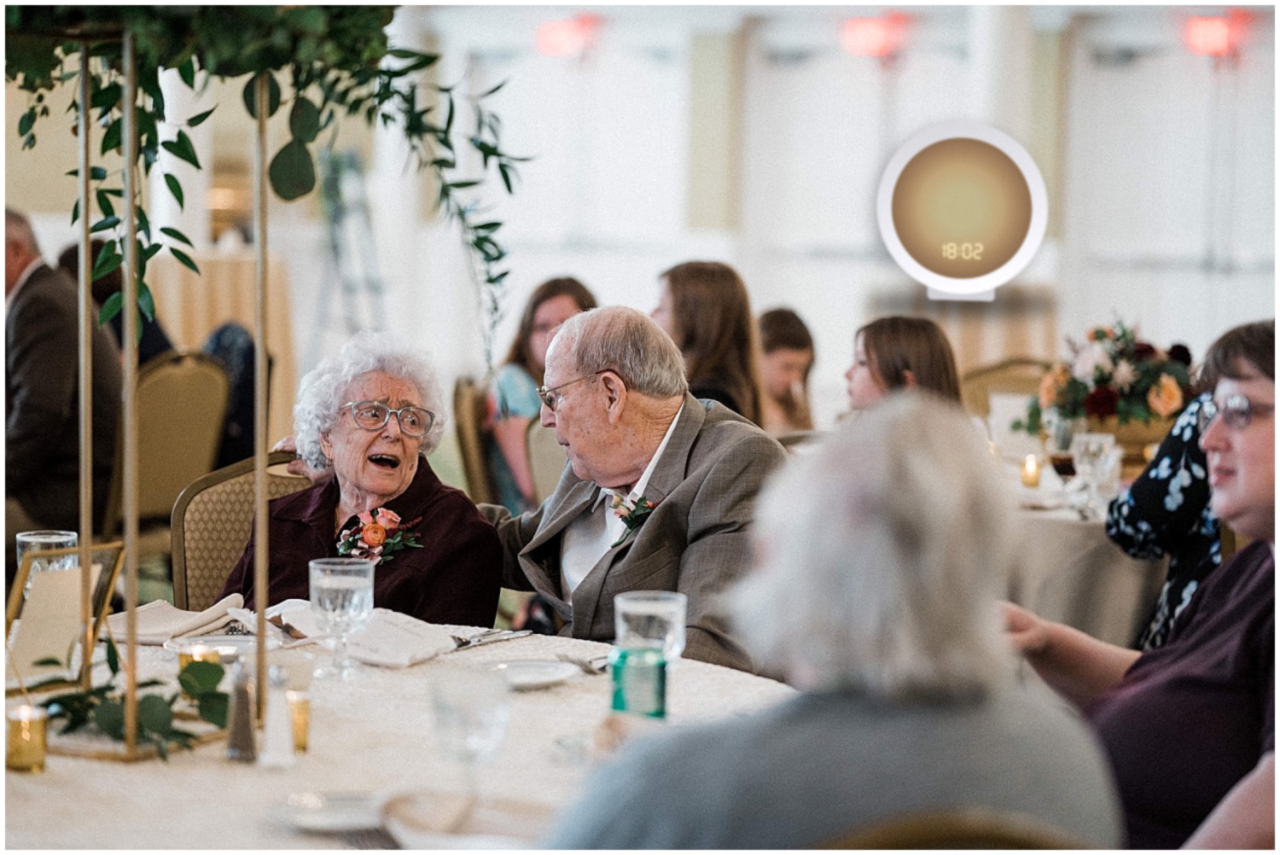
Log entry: 18:02
